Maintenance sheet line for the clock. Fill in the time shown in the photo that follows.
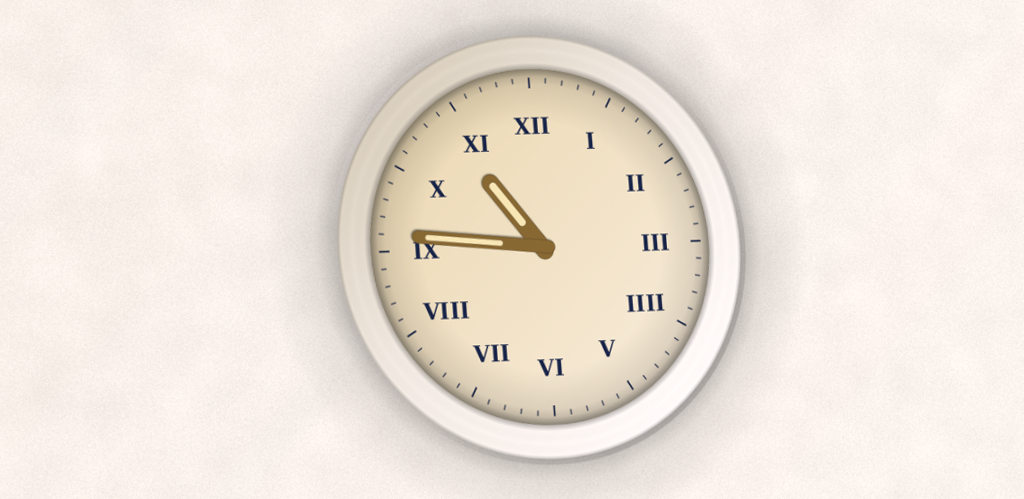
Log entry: 10:46
